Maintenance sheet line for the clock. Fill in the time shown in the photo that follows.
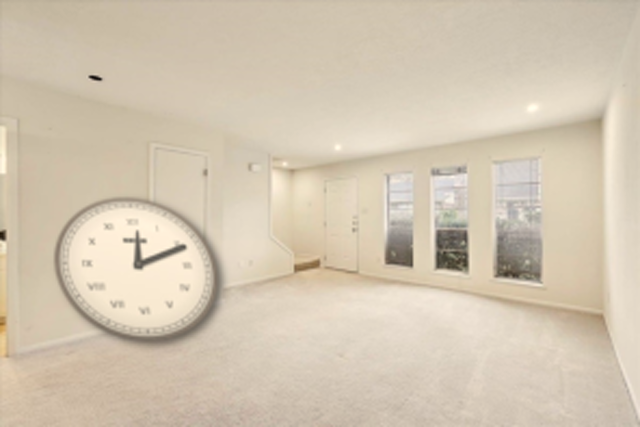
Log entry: 12:11
